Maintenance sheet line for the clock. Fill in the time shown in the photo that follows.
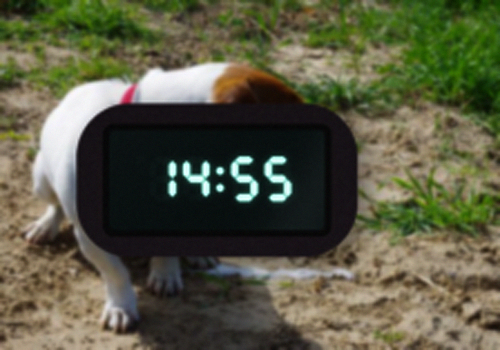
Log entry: 14:55
